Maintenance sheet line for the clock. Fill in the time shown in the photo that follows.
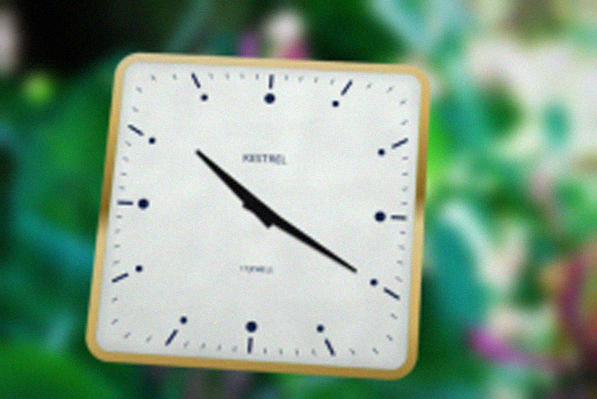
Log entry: 10:20
